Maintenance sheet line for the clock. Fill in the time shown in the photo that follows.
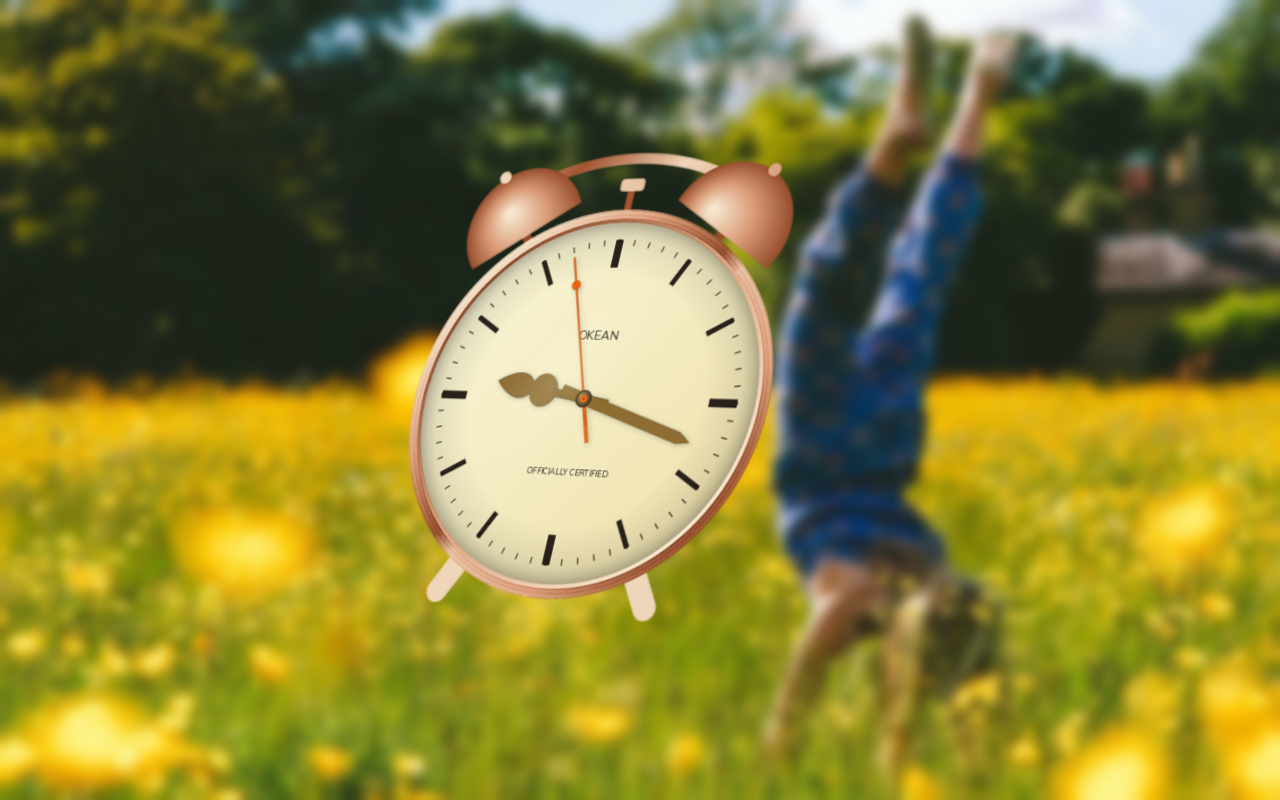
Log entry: 9:17:57
